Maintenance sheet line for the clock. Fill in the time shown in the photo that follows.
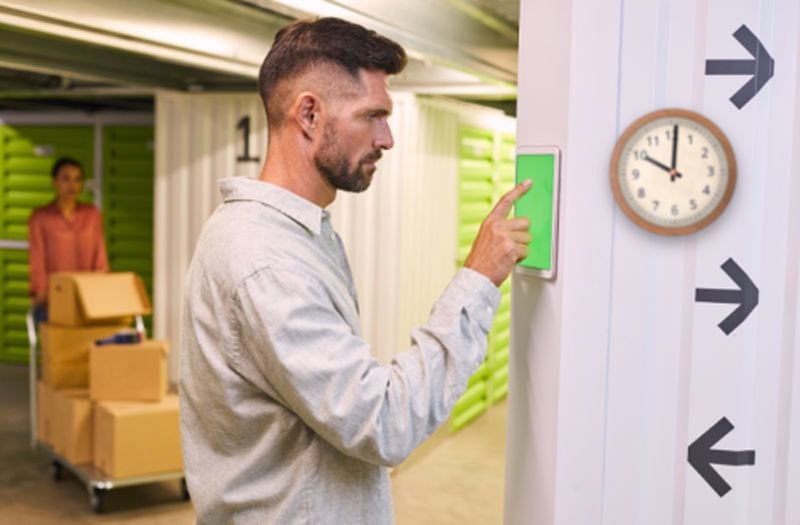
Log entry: 10:01
